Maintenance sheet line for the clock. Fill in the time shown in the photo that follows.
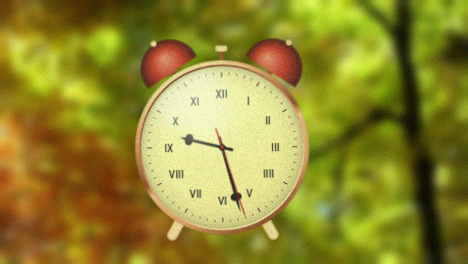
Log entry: 9:27:27
